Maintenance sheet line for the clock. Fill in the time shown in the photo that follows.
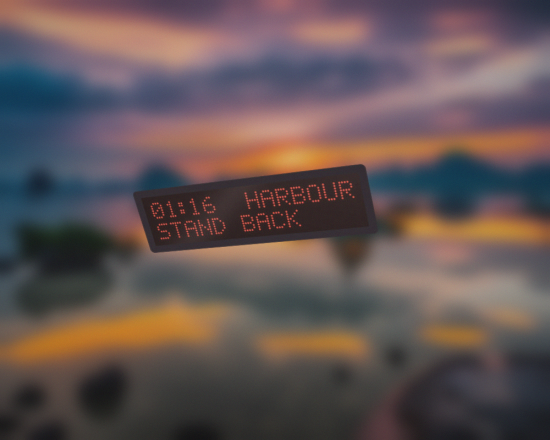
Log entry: 1:16
